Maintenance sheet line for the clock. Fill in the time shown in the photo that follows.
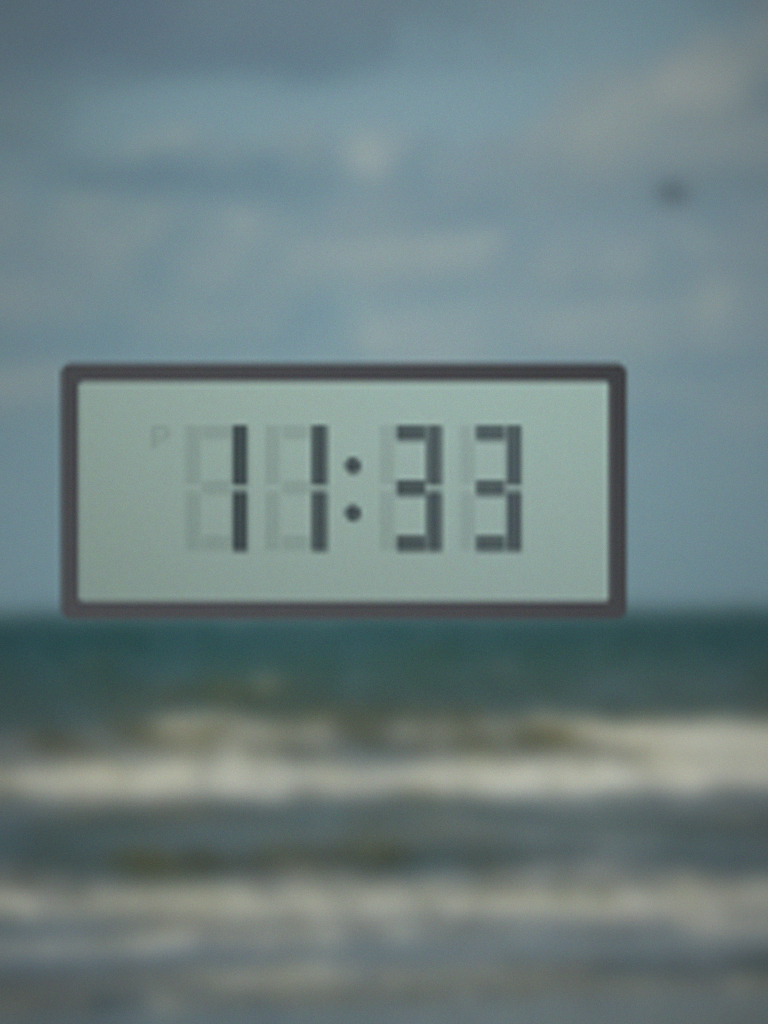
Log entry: 11:33
